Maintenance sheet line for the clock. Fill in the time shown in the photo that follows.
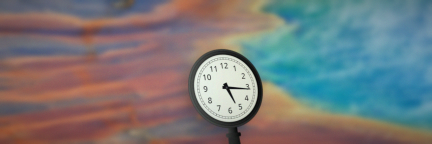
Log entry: 5:16
